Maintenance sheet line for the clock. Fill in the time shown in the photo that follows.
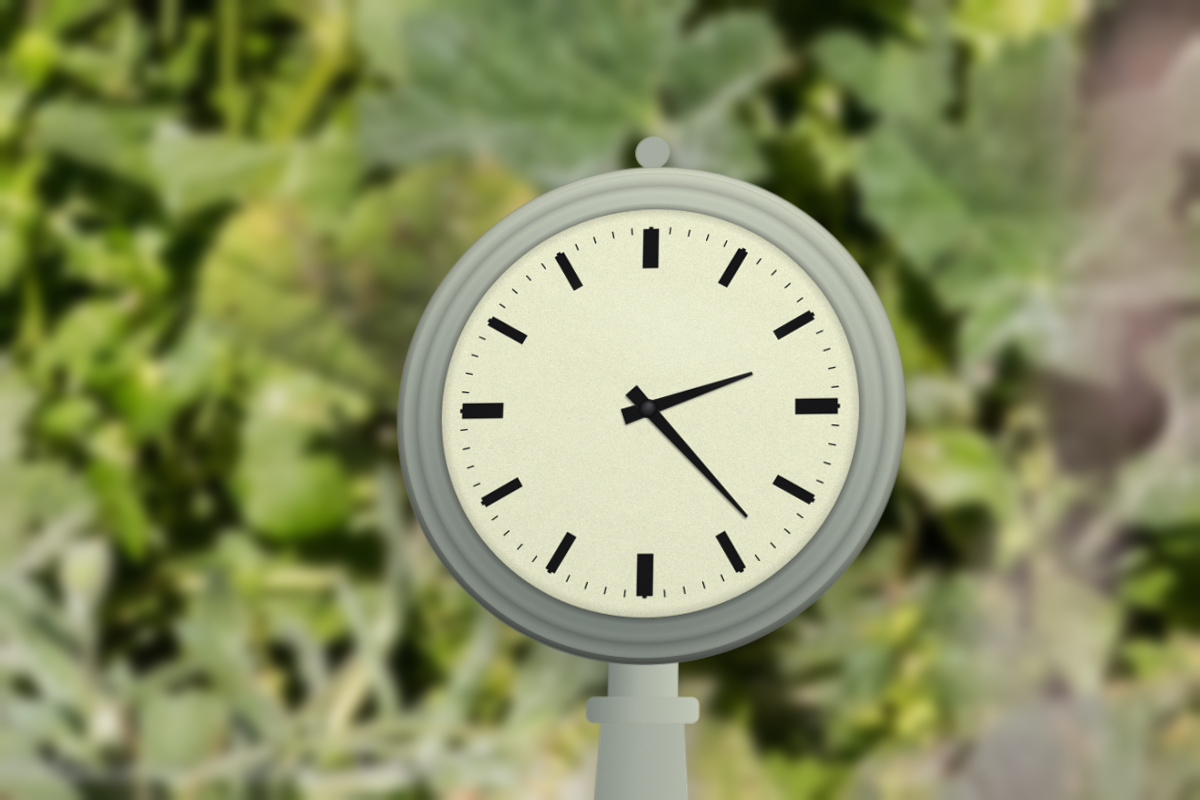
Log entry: 2:23
